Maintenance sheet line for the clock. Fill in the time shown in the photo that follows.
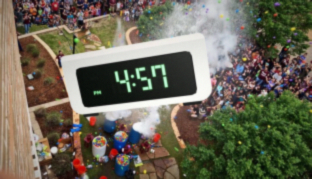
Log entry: 4:57
